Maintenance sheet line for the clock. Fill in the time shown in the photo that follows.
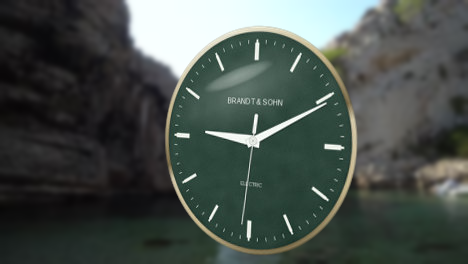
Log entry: 9:10:31
